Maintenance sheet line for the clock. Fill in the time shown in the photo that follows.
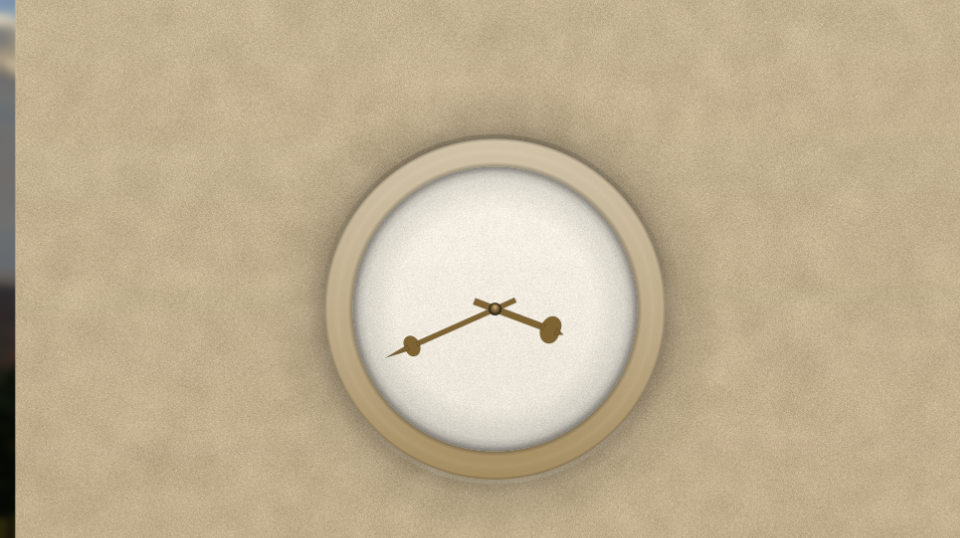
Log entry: 3:41
